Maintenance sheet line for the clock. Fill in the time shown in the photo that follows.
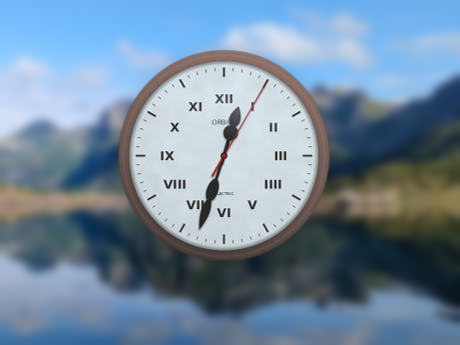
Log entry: 12:33:05
